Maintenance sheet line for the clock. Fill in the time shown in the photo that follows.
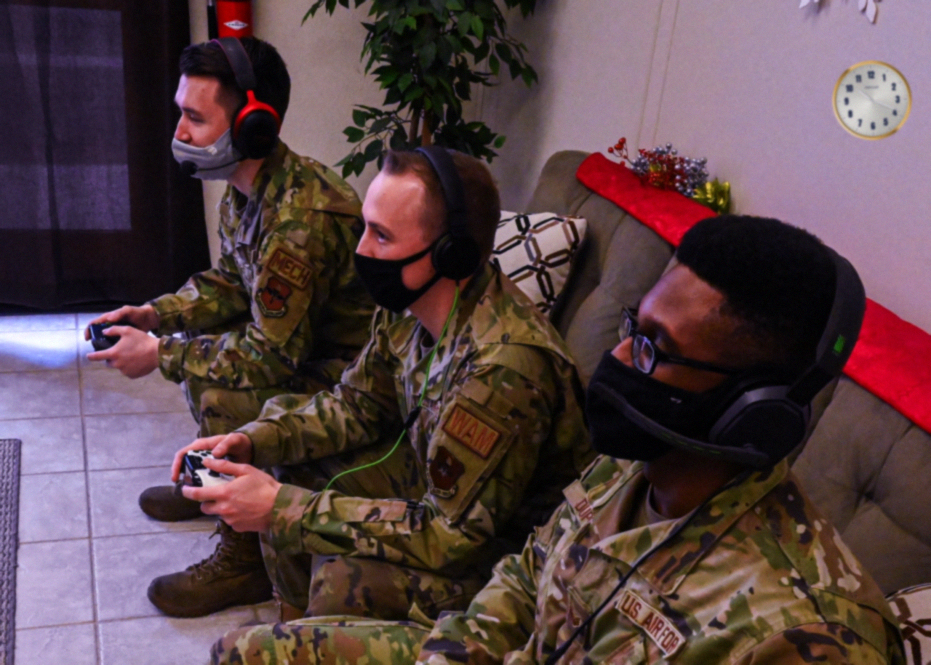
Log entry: 10:19
